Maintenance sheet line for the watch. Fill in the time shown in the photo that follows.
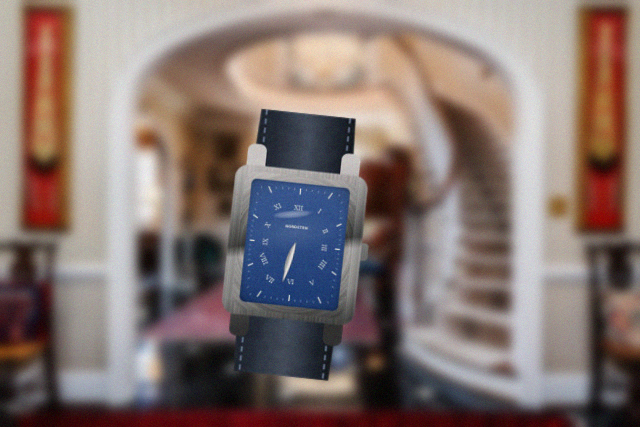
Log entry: 6:32
